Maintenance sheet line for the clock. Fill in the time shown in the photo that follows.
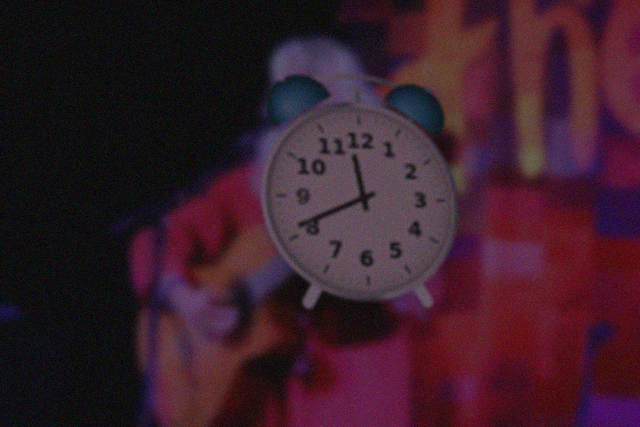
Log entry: 11:41
